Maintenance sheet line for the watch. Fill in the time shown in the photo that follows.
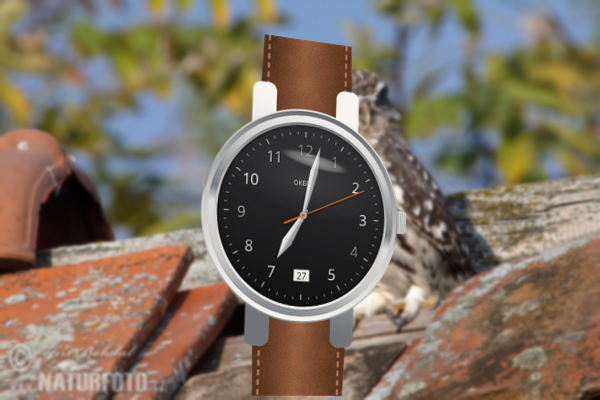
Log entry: 7:02:11
